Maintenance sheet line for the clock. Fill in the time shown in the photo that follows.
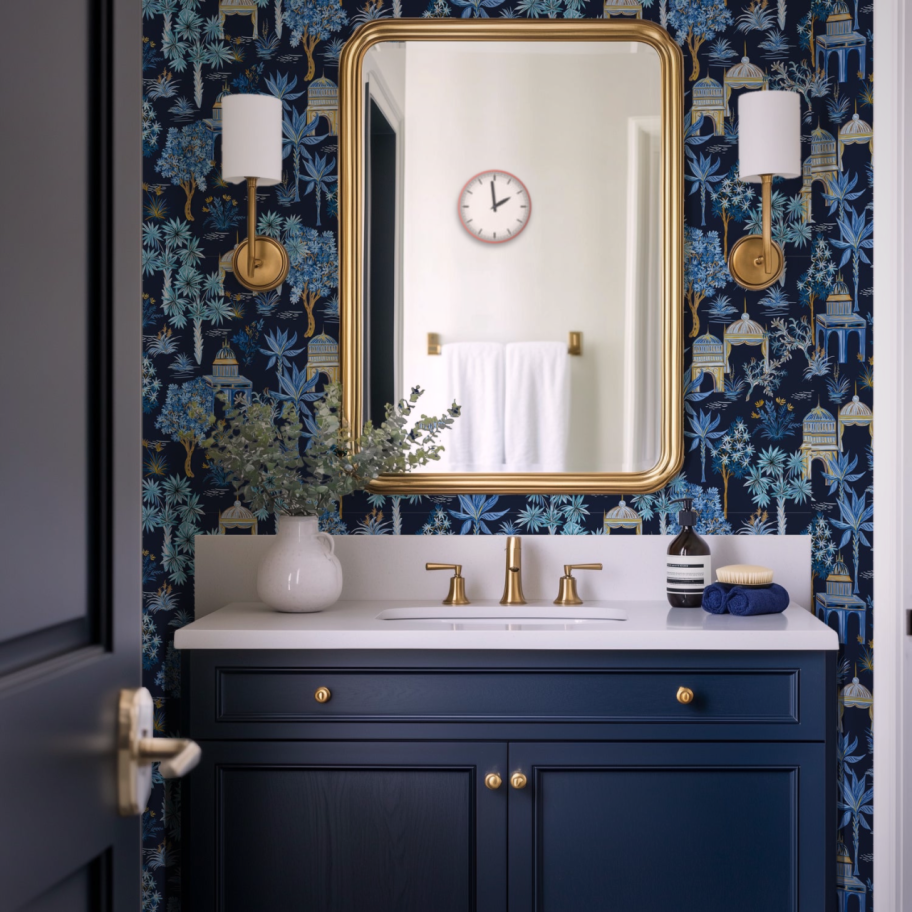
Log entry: 1:59
